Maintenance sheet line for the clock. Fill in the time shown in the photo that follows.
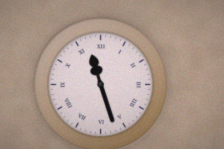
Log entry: 11:27
